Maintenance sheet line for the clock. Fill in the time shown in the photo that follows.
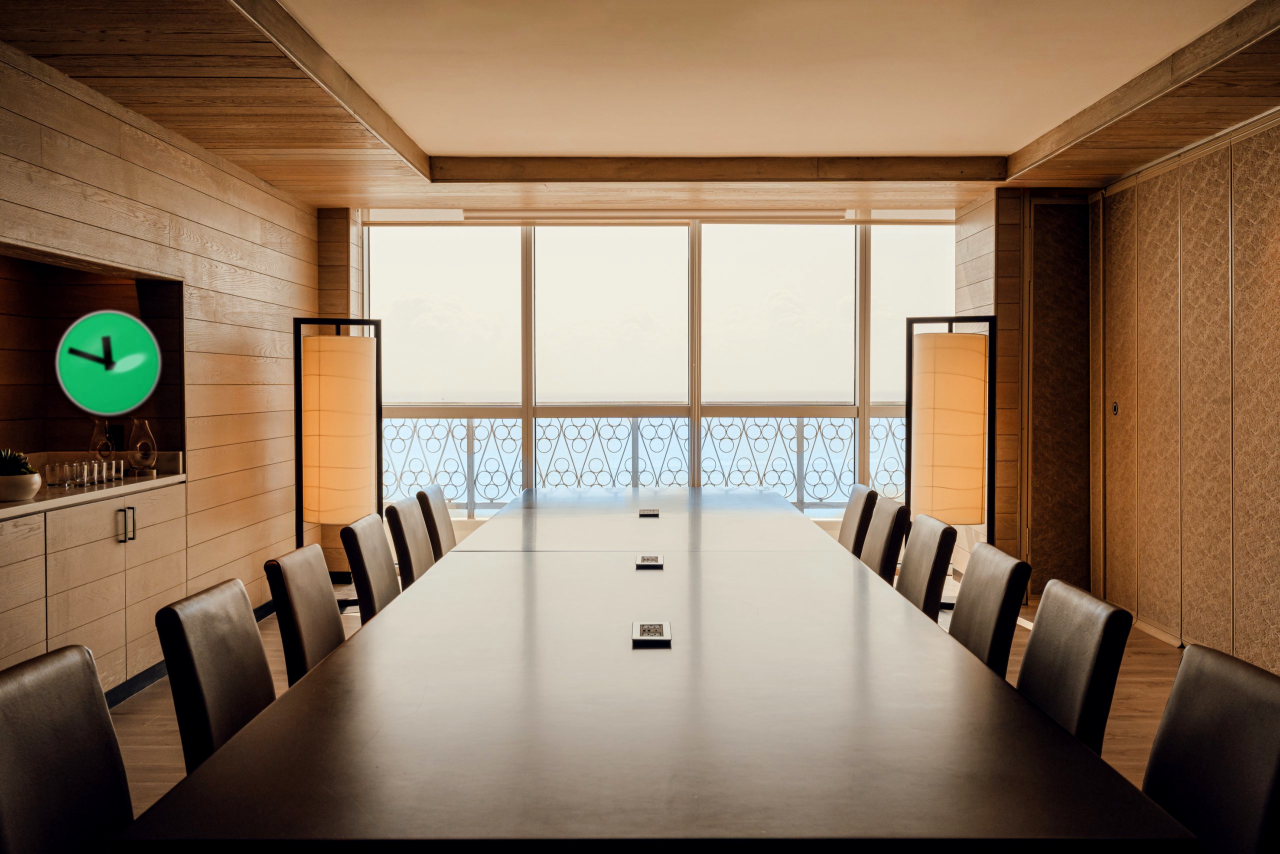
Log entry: 11:48
